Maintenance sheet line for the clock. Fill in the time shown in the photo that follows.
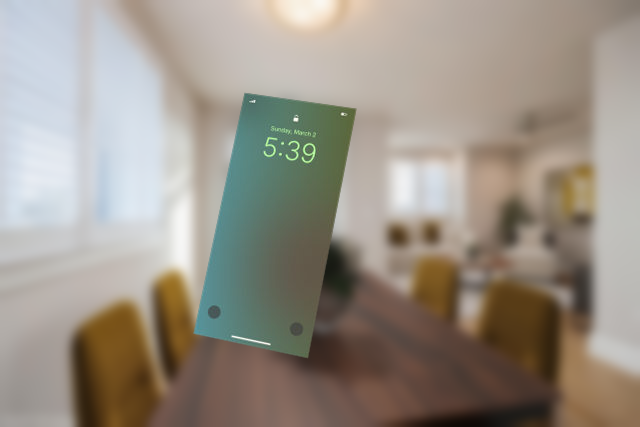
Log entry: 5:39
